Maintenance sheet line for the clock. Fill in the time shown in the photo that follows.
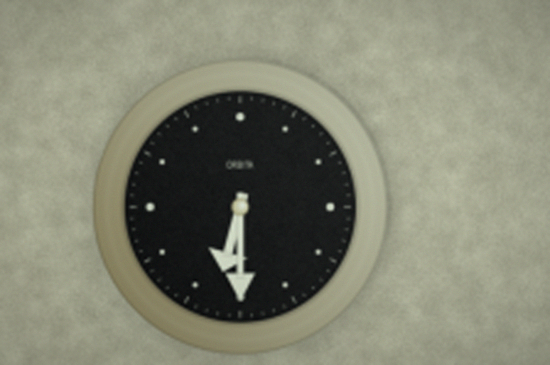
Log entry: 6:30
